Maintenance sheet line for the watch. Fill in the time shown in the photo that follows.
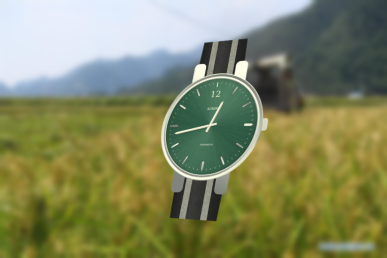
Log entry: 12:43
